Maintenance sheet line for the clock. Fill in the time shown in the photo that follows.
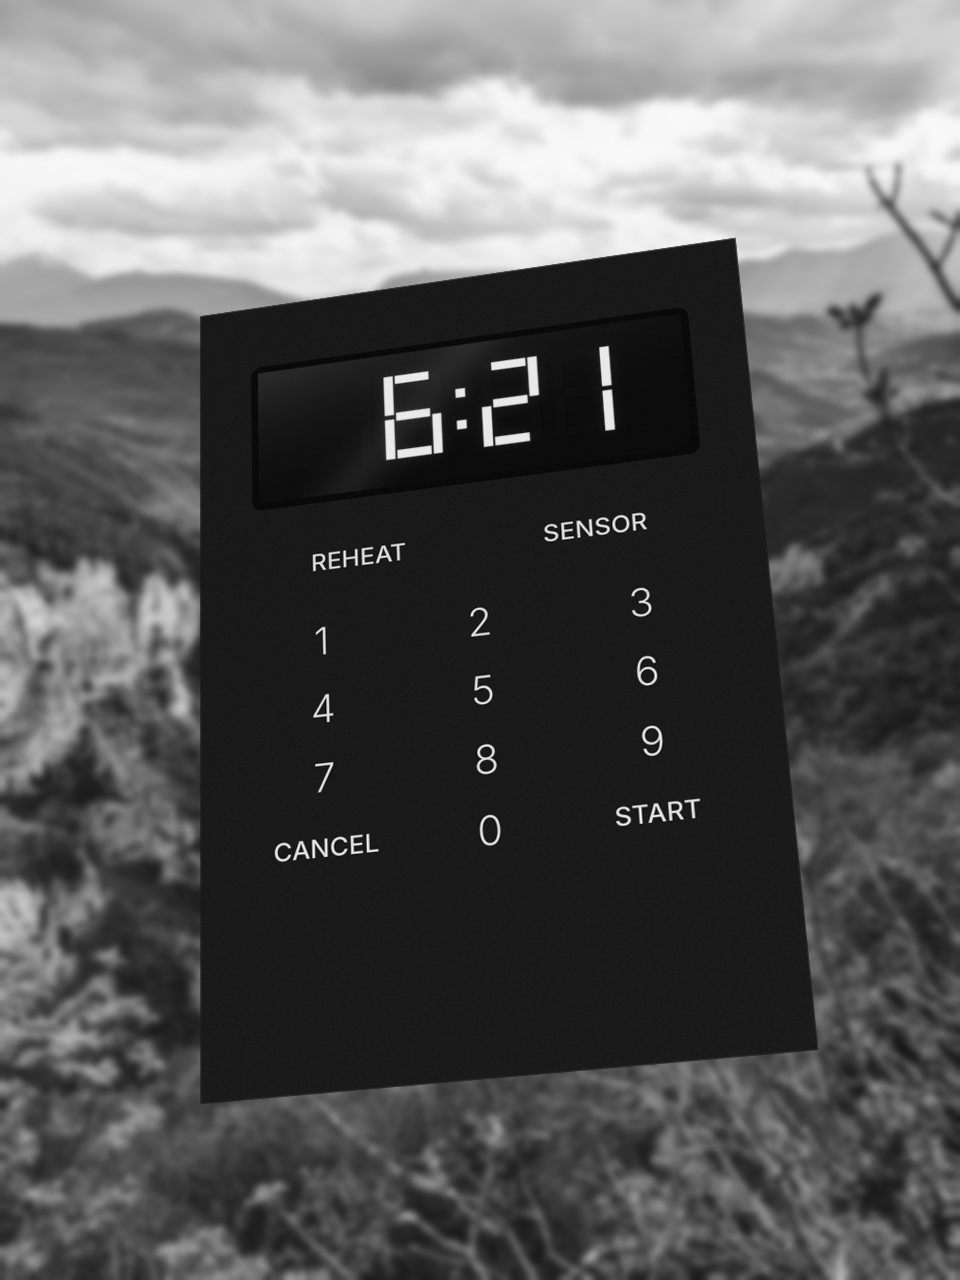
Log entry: 6:21
